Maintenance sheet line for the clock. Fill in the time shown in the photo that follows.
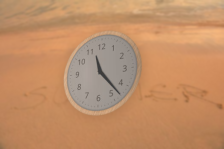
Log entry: 11:23
